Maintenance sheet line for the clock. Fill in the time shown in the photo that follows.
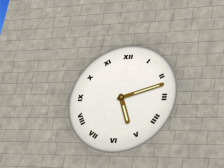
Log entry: 5:12
